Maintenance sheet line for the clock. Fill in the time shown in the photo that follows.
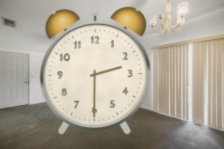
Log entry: 2:30
